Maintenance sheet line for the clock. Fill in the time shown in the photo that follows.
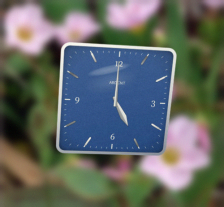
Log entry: 5:00
